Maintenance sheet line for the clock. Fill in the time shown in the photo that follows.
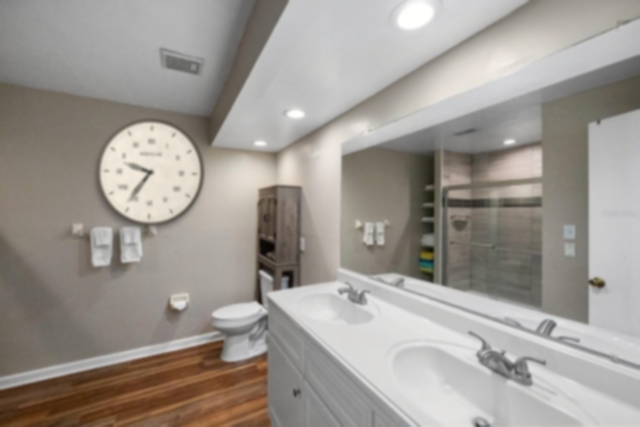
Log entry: 9:36
